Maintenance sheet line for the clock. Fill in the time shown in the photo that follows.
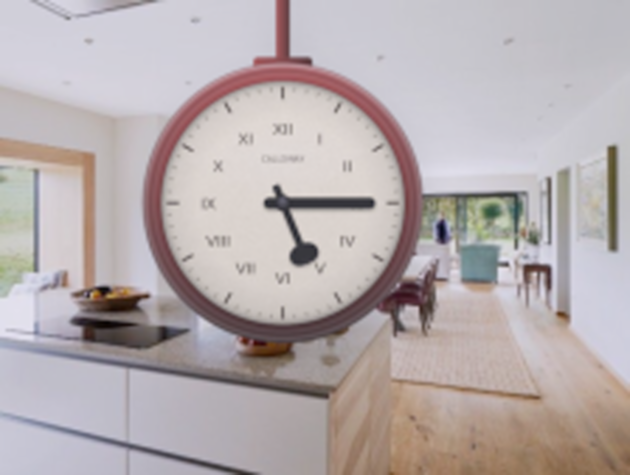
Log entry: 5:15
